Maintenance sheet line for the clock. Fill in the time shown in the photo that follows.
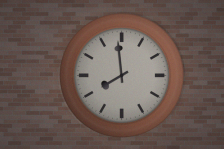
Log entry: 7:59
